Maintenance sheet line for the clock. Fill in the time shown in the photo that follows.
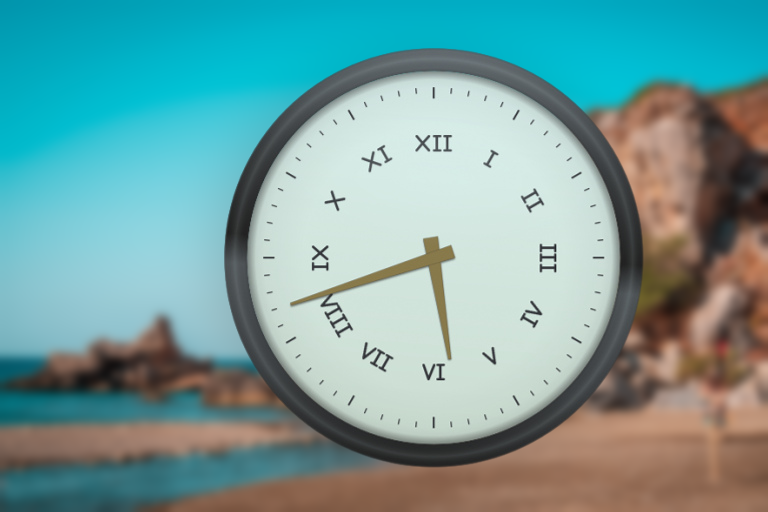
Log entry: 5:42
